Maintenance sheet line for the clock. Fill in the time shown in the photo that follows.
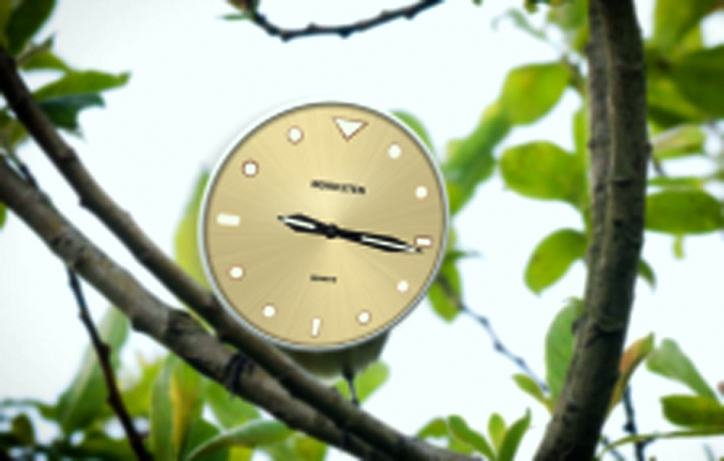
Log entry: 9:16
